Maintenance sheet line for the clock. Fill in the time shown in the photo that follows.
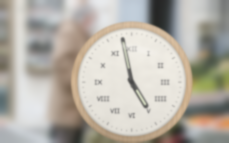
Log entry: 4:58
